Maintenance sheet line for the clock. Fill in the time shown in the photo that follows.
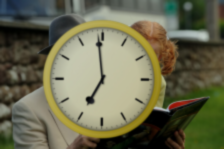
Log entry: 6:59
